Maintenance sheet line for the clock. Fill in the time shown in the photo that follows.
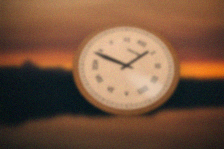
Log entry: 12:44
